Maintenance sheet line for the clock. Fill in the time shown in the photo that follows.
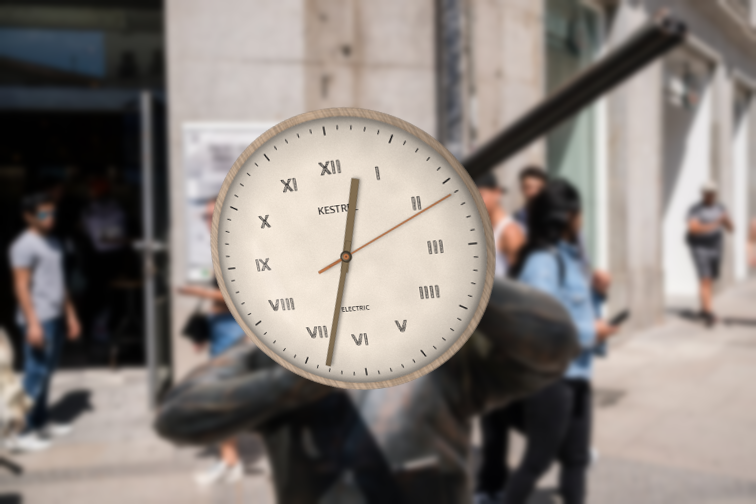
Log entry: 12:33:11
